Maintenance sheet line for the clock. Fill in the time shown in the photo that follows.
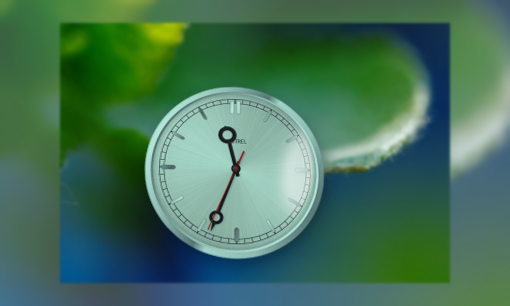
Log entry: 11:33:34
